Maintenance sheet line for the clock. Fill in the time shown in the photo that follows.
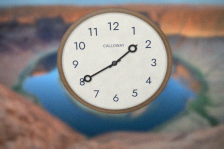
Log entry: 1:40
